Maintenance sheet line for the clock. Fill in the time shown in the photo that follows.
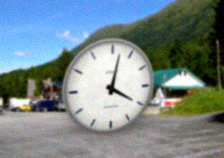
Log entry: 4:02
